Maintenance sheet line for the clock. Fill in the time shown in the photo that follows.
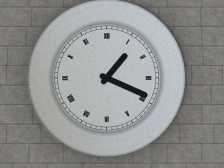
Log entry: 1:19
